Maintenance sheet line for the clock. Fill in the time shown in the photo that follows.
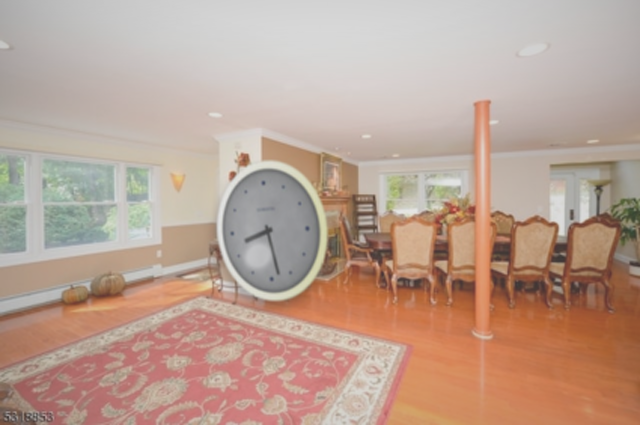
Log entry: 8:28
